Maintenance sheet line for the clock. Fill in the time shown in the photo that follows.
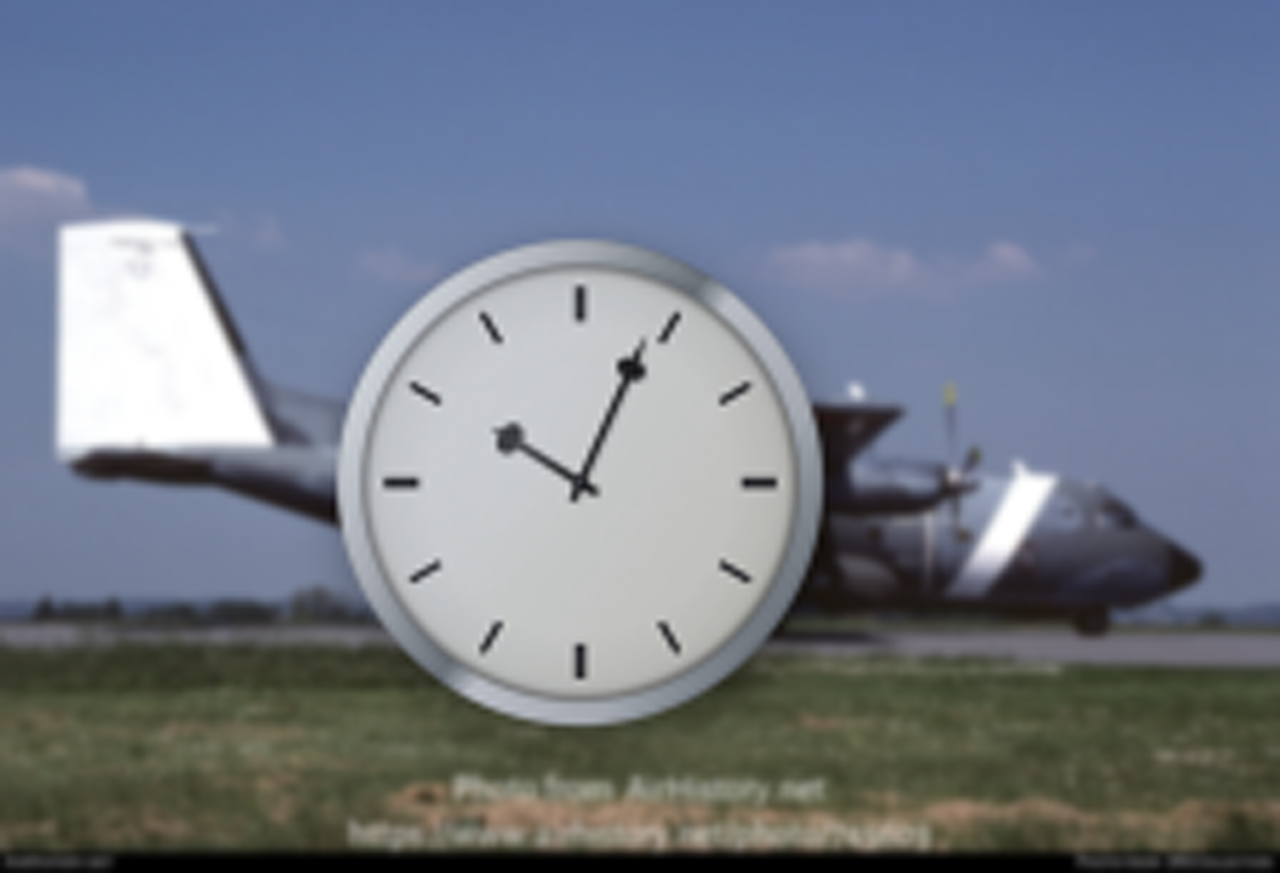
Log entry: 10:04
